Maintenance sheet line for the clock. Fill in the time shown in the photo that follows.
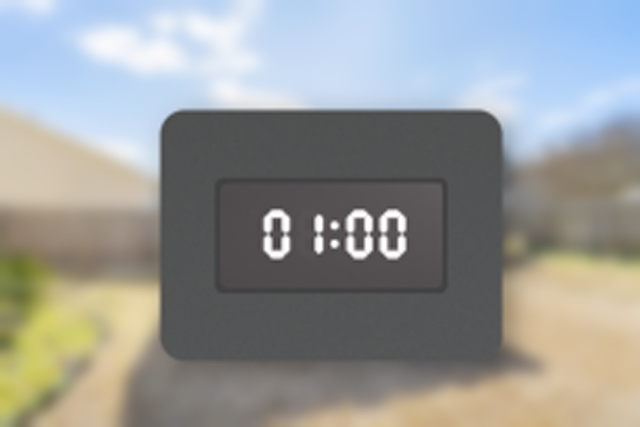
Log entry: 1:00
